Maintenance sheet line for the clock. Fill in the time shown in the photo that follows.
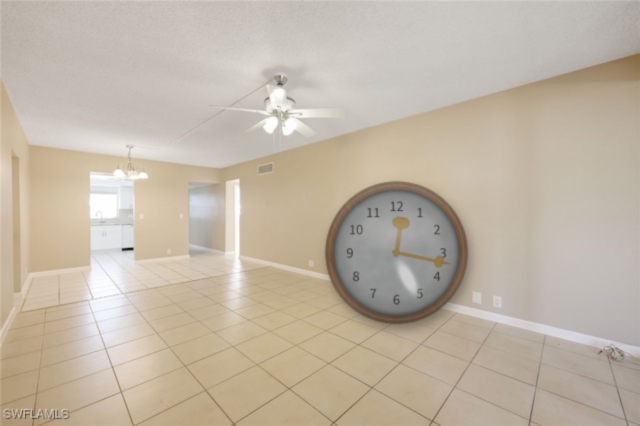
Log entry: 12:17
